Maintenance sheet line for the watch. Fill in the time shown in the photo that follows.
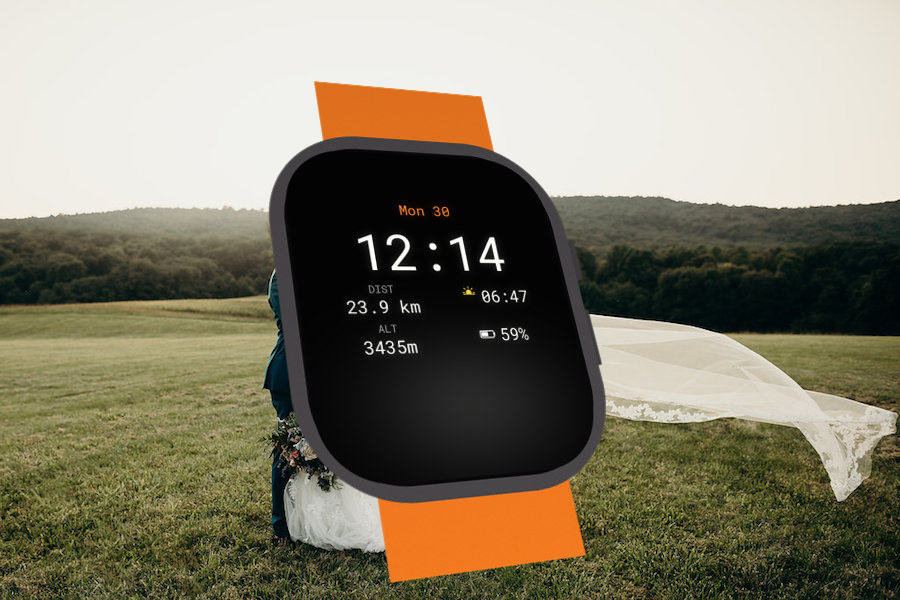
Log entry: 12:14
